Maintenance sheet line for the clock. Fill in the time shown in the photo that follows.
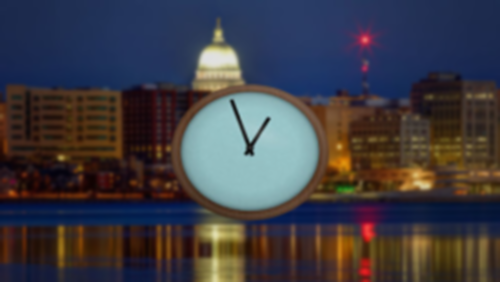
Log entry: 12:57
